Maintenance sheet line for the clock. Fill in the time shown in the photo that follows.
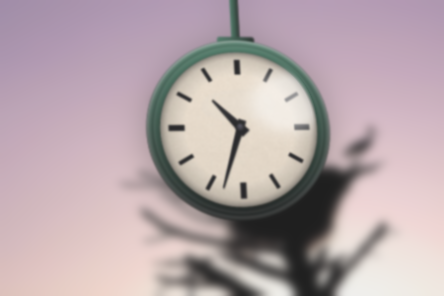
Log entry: 10:33
